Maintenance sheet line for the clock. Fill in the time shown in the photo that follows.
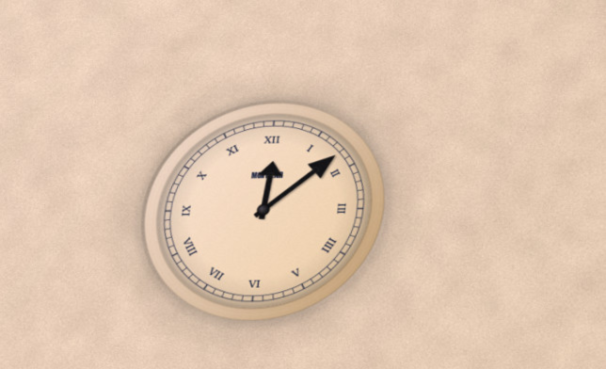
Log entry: 12:08
